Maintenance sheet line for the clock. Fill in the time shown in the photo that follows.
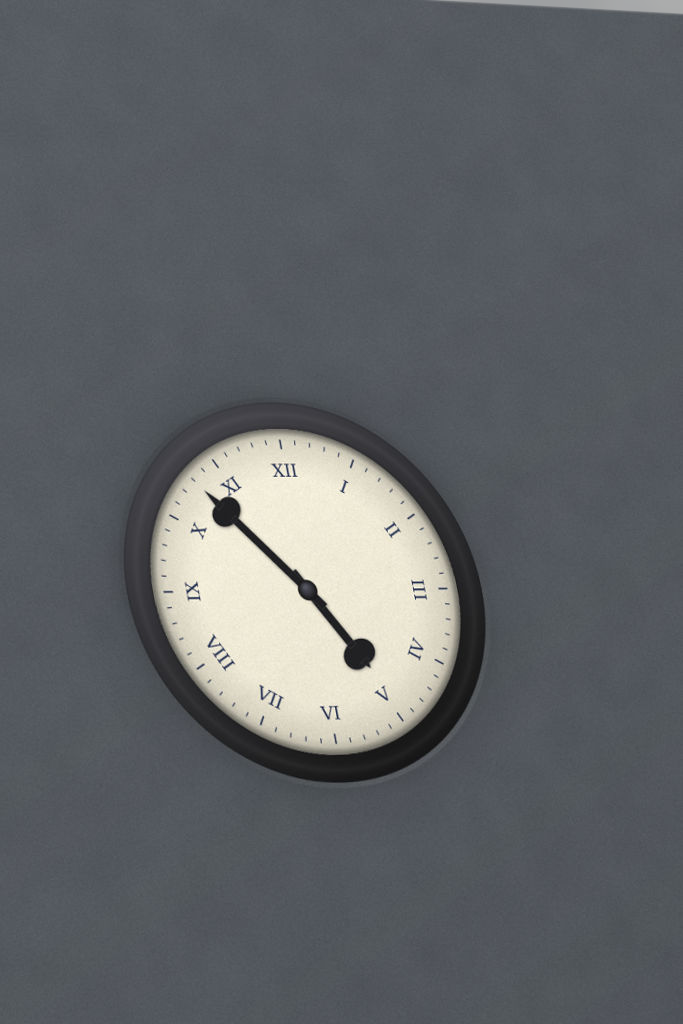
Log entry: 4:53
